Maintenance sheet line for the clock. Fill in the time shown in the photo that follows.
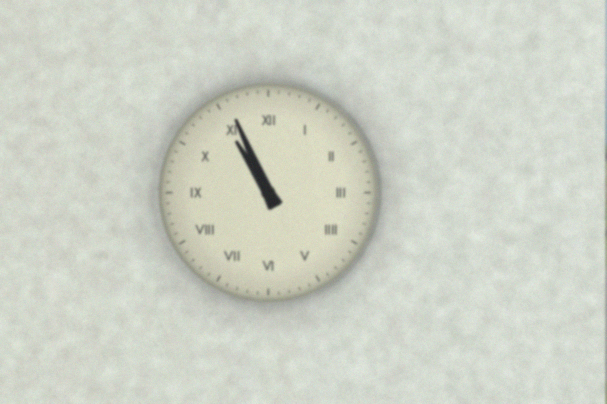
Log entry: 10:56
